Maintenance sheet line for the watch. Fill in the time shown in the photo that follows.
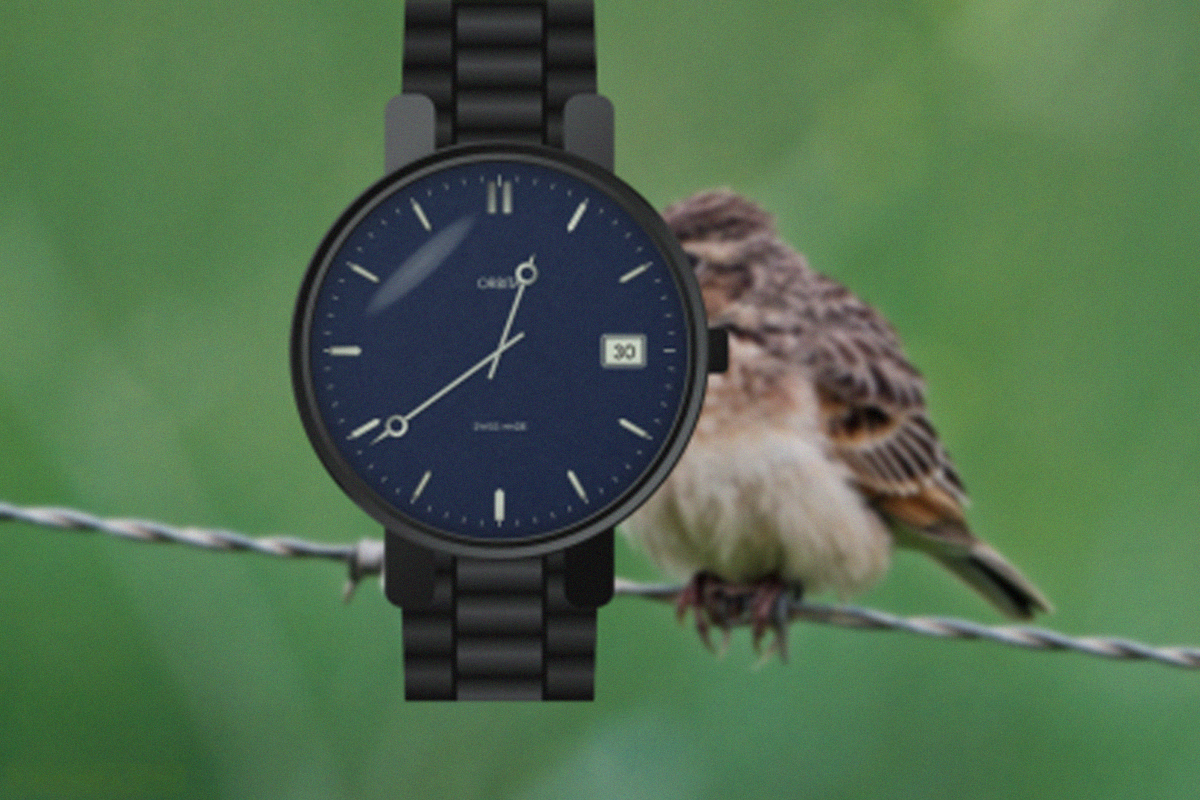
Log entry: 12:39
